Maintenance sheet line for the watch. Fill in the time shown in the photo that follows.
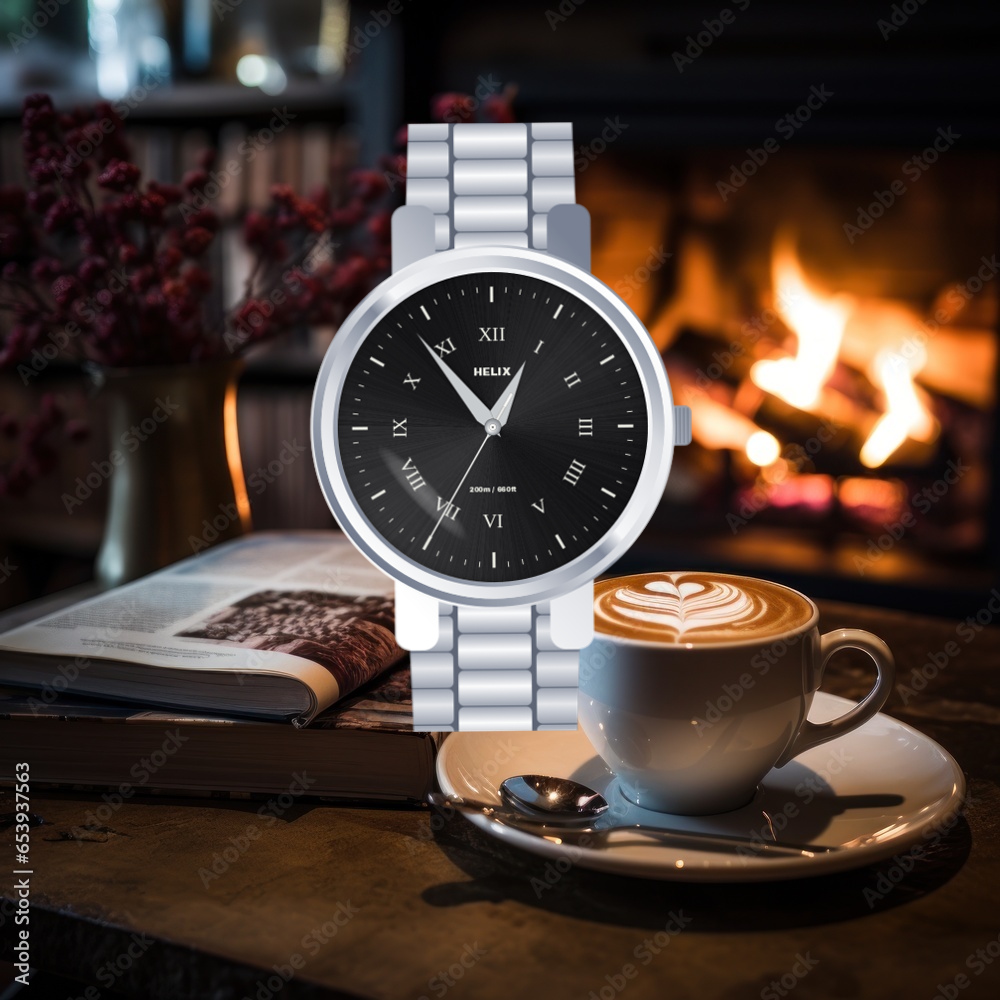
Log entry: 12:53:35
